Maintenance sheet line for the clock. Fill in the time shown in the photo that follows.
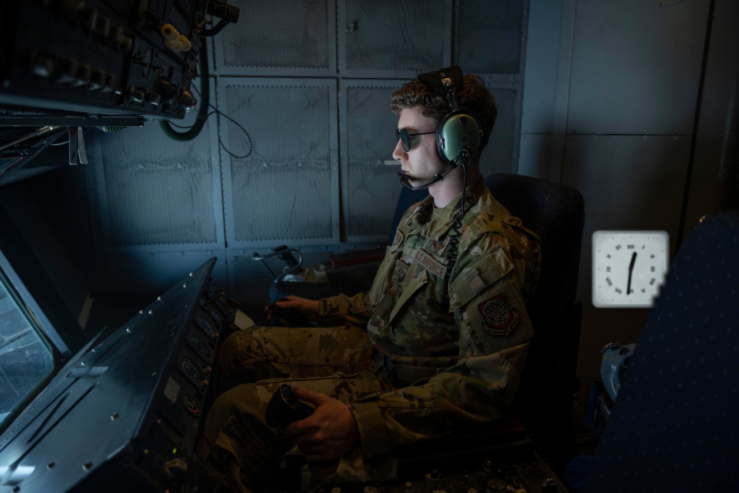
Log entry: 12:31
